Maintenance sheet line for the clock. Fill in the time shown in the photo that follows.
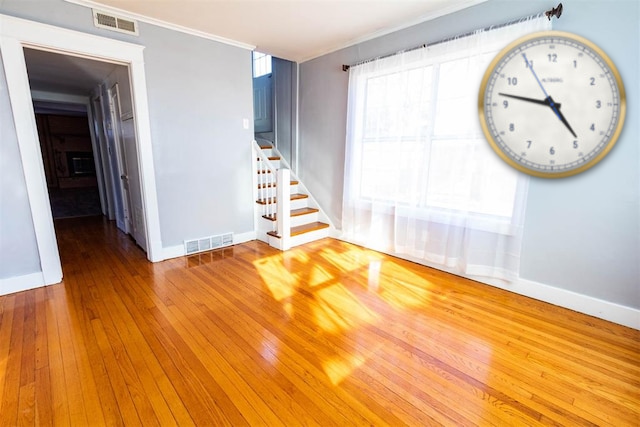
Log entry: 4:46:55
